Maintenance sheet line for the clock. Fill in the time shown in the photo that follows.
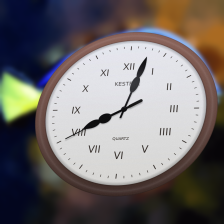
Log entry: 8:02:40
